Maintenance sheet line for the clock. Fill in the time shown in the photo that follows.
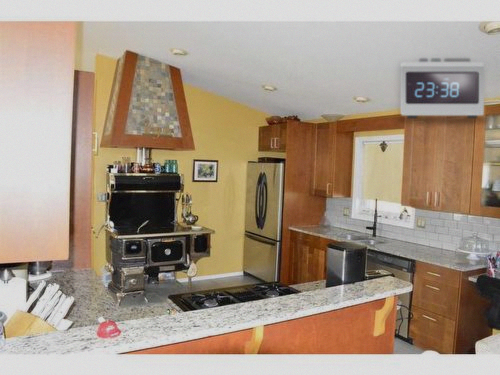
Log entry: 23:38
